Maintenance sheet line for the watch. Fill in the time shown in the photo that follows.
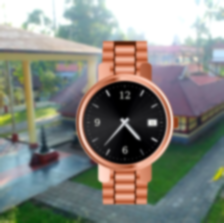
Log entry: 4:37
